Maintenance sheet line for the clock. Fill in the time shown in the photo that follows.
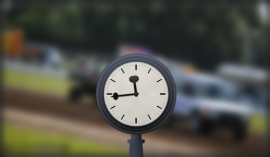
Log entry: 11:44
